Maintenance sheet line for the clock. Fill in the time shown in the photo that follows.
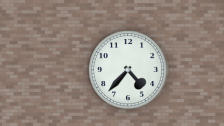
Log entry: 4:37
